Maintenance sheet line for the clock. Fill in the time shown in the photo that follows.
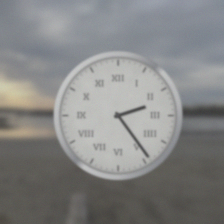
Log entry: 2:24
